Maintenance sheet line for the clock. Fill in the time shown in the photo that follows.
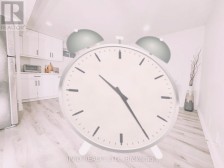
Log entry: 10:25
